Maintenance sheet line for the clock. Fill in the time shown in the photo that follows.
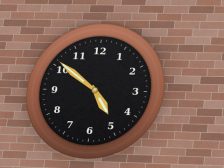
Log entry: 4:51
